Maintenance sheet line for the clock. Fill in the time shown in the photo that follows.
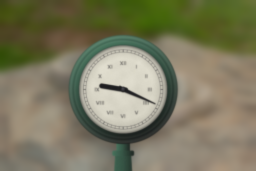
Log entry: 9:19
